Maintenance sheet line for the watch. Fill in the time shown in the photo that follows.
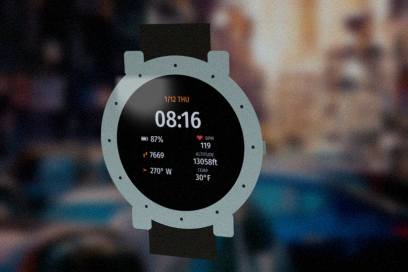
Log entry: 8:16
